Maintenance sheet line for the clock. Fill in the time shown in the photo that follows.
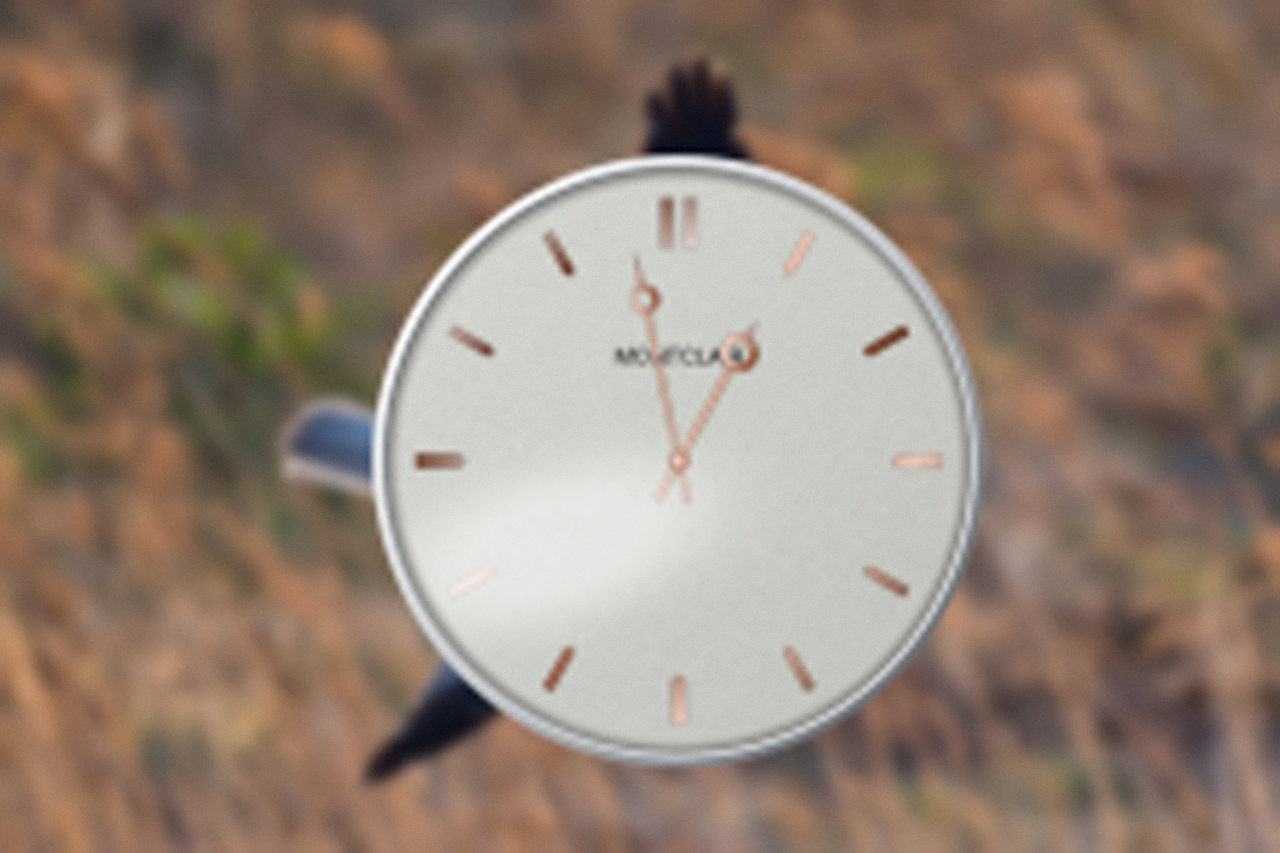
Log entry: 12:58
